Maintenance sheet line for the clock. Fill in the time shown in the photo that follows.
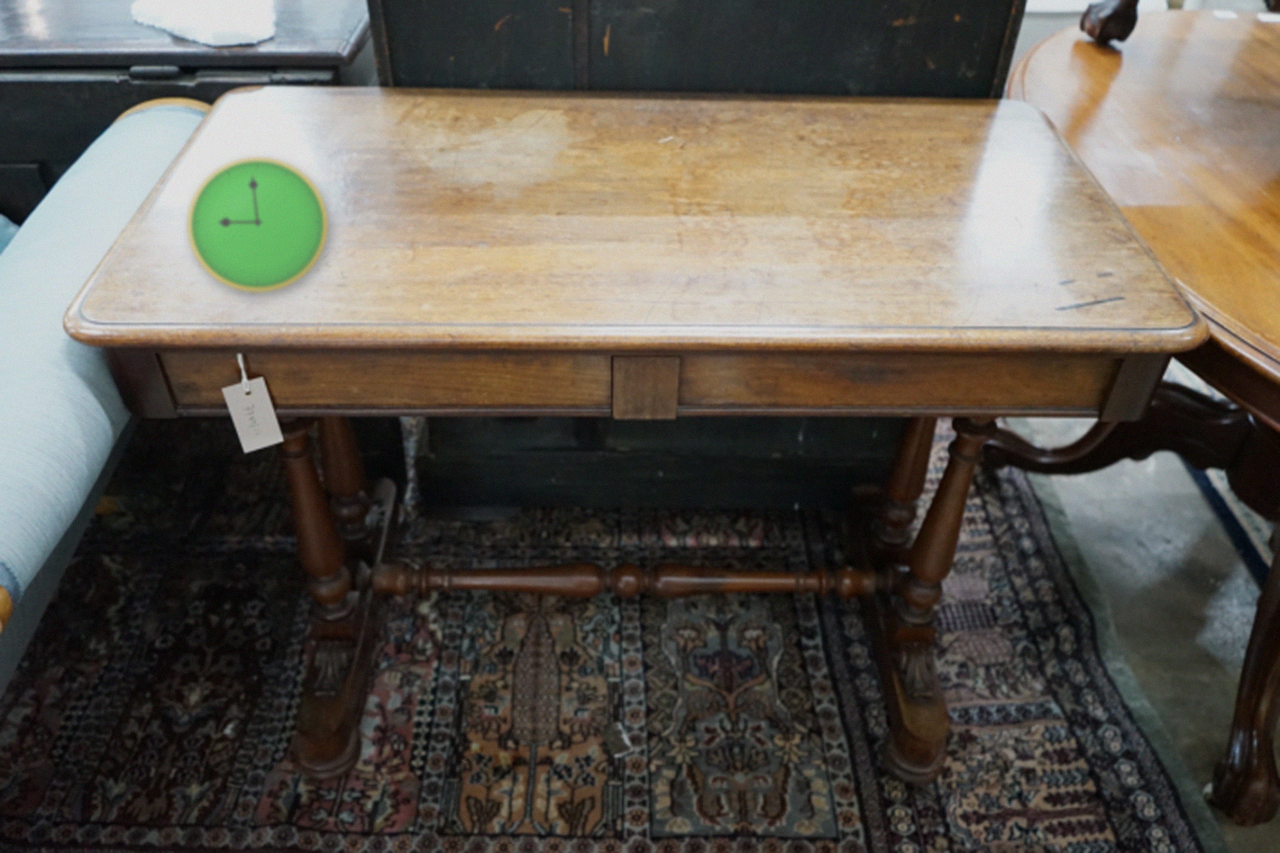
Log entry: 8:59
